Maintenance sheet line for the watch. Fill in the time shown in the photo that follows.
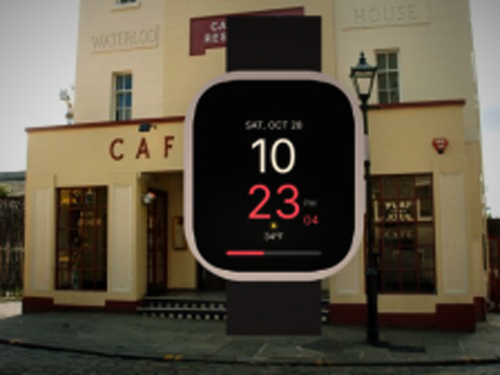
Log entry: 10:23
